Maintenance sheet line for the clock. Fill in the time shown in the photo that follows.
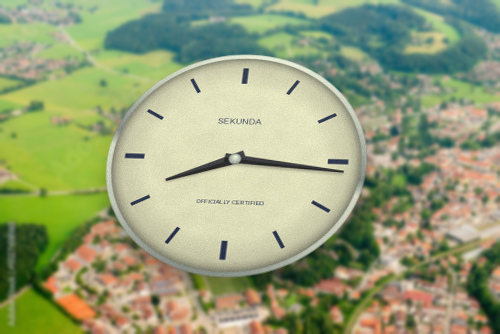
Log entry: 8:16
